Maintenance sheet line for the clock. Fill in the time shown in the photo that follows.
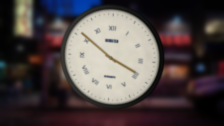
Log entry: 3:51
